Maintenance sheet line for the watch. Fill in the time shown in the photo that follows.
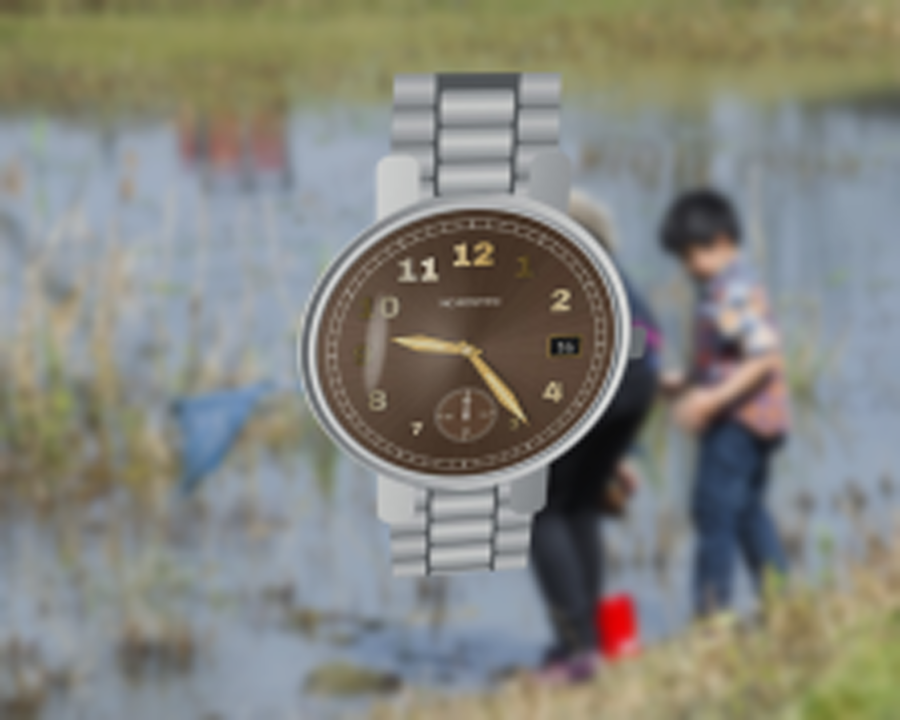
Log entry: 9:24
